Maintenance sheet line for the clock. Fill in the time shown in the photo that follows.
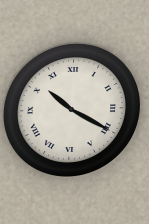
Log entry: 10:20
